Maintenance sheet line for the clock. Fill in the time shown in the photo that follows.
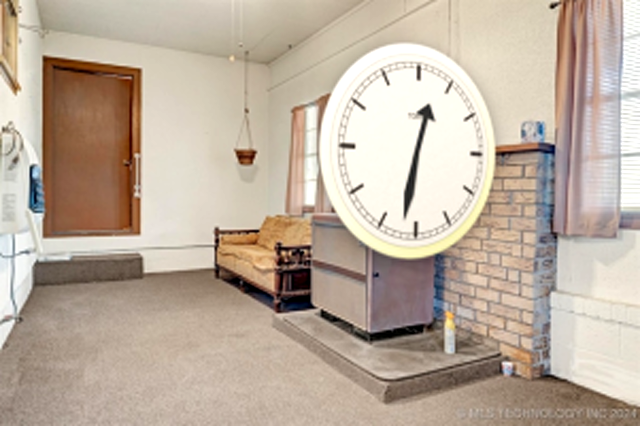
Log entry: 12:32
